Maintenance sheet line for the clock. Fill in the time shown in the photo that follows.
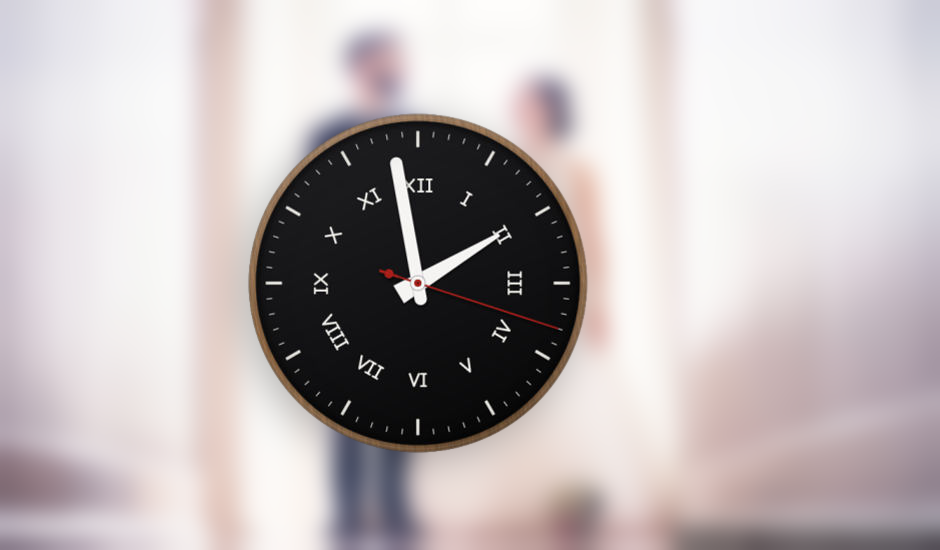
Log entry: 1:58:18
